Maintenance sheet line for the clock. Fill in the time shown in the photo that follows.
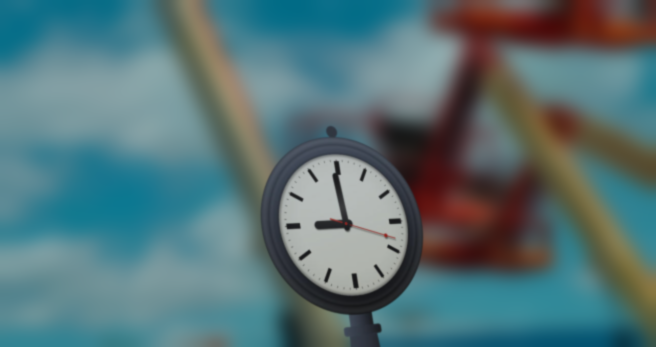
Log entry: 8:59:18
